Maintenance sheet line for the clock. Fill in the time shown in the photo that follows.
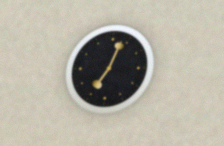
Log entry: 7:03
